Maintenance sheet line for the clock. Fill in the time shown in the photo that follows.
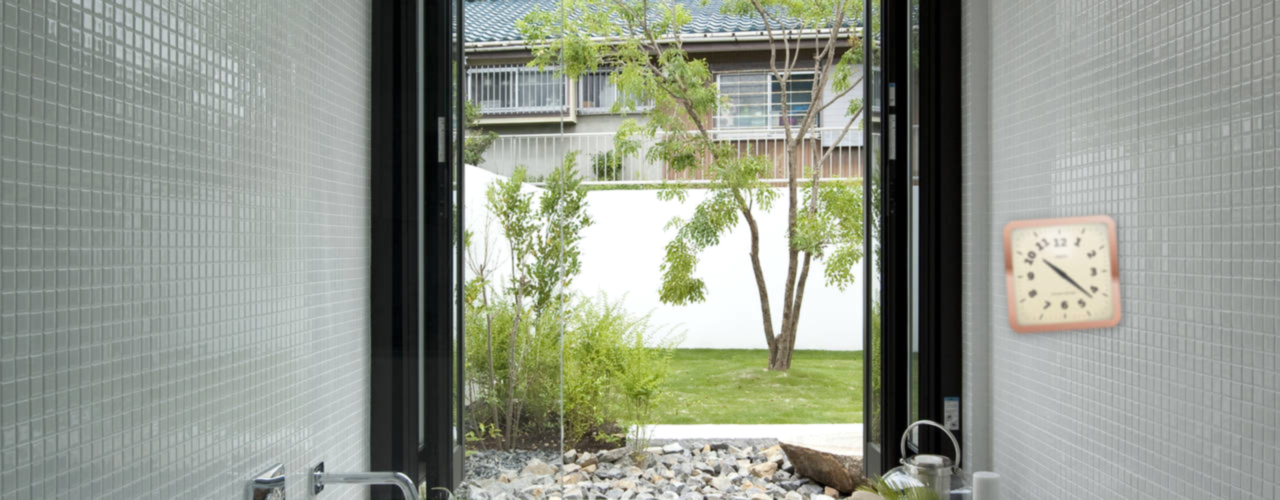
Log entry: 10:22
